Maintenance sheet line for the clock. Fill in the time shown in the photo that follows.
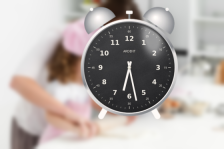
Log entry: 6:28
